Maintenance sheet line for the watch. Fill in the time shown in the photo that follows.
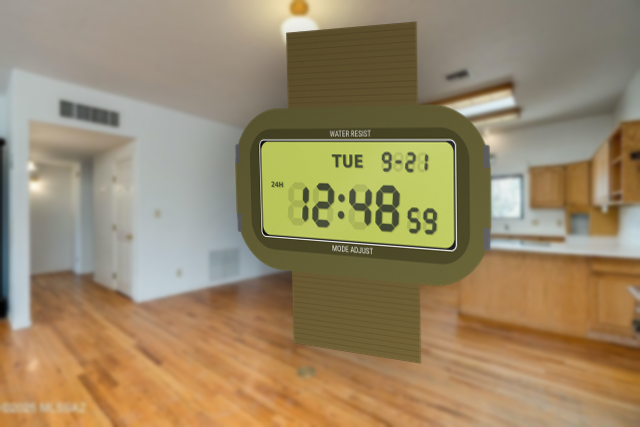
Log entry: 12:48:59
